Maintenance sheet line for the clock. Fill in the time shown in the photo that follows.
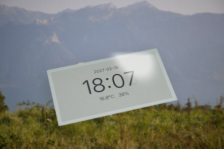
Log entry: 18:07
